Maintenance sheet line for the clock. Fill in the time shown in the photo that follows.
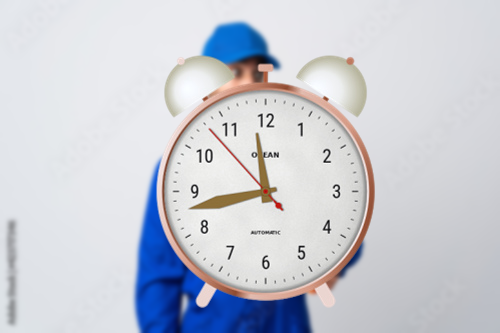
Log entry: 11:42:53
